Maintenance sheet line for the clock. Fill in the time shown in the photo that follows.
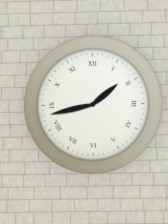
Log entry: 1:43
